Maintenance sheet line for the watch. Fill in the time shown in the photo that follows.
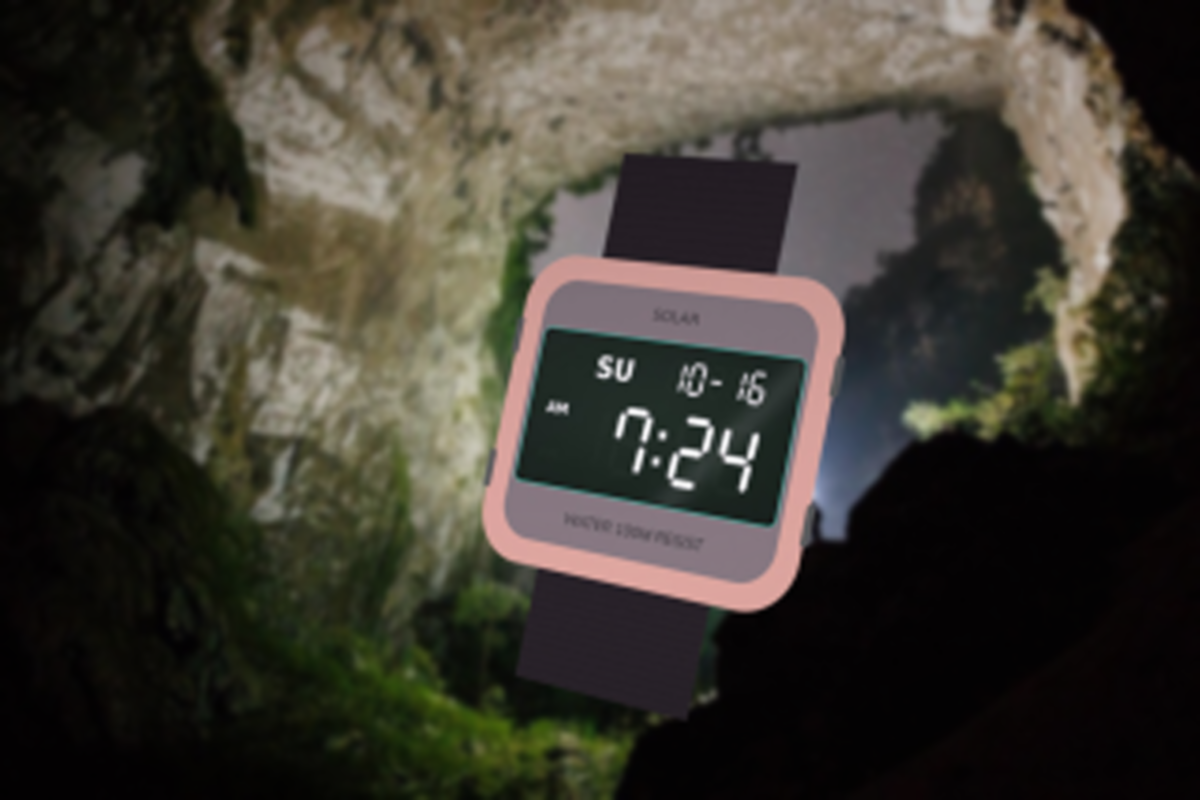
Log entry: 7:24
